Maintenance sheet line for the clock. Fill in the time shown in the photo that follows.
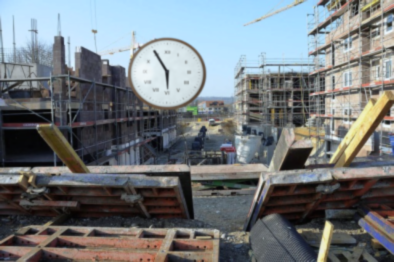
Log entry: 5:55
